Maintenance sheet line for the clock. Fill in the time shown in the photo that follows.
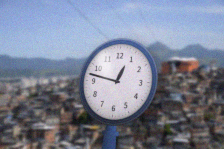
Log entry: 12:47
